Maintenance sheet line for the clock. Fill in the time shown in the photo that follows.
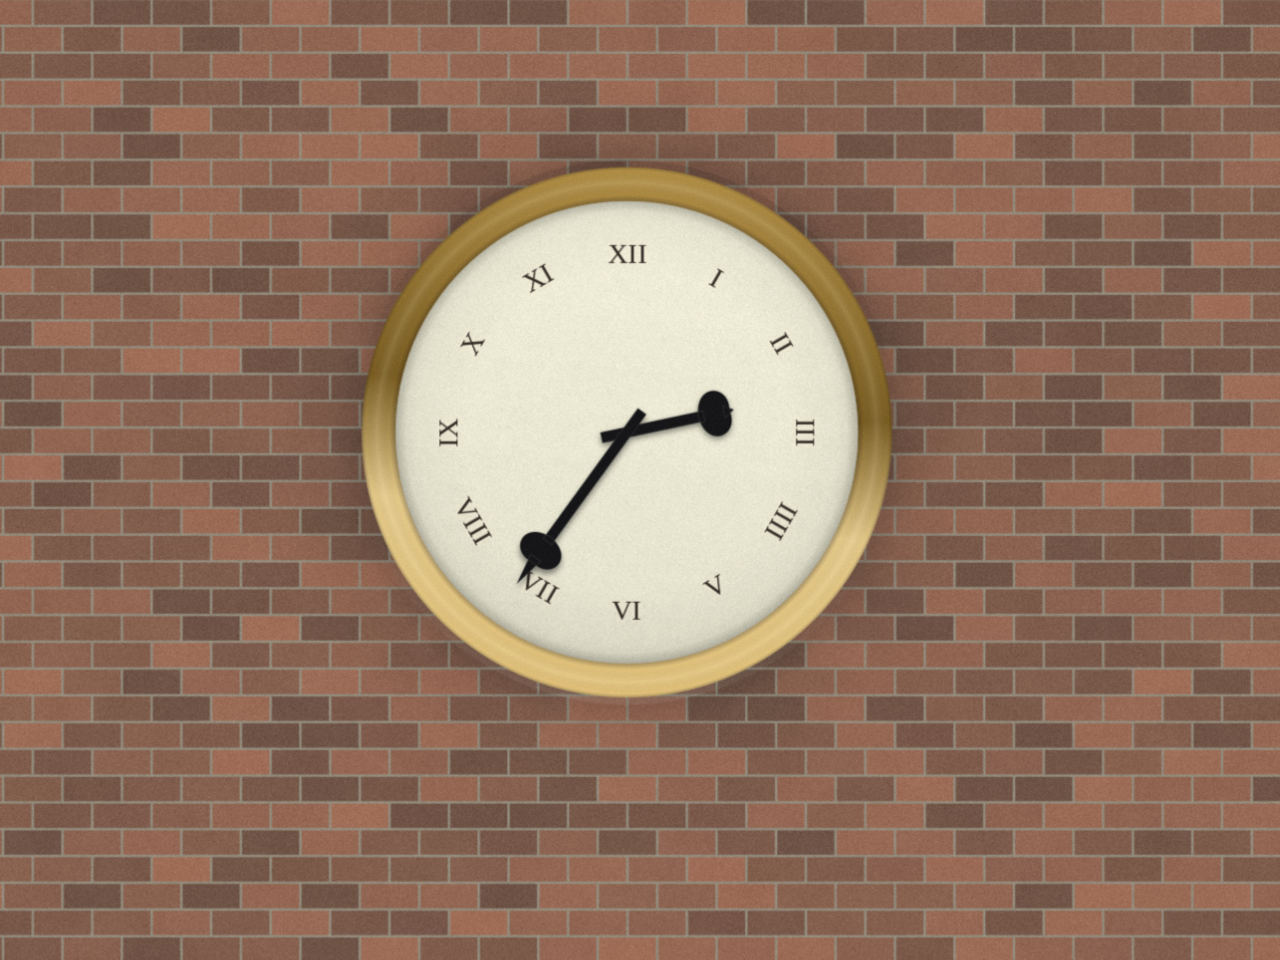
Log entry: 2:36
